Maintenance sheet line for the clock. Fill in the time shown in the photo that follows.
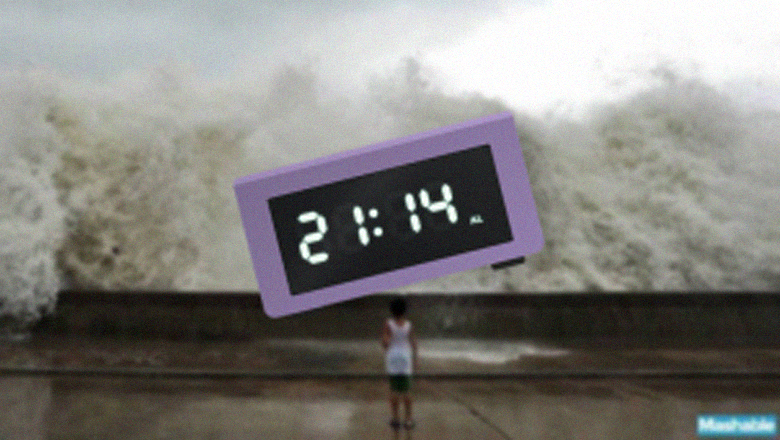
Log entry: 21:14
